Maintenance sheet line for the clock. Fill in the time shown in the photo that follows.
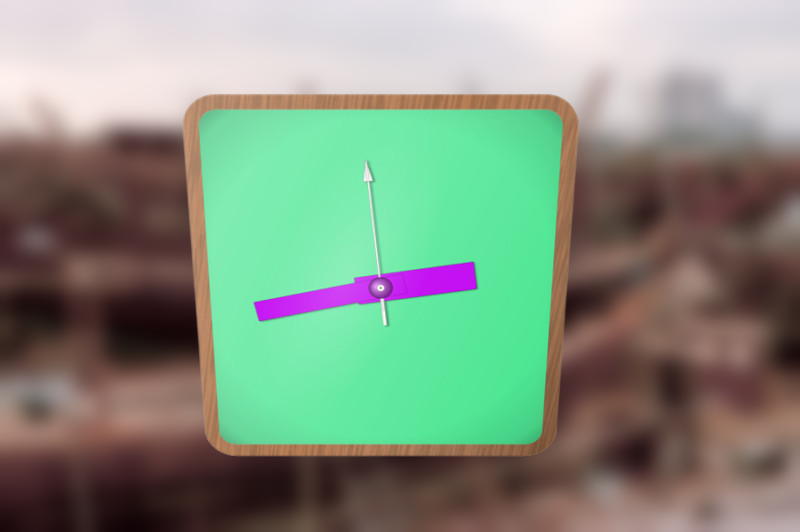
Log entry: 2:42:59
